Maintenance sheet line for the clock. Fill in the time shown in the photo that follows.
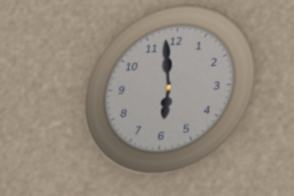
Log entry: 5:58
